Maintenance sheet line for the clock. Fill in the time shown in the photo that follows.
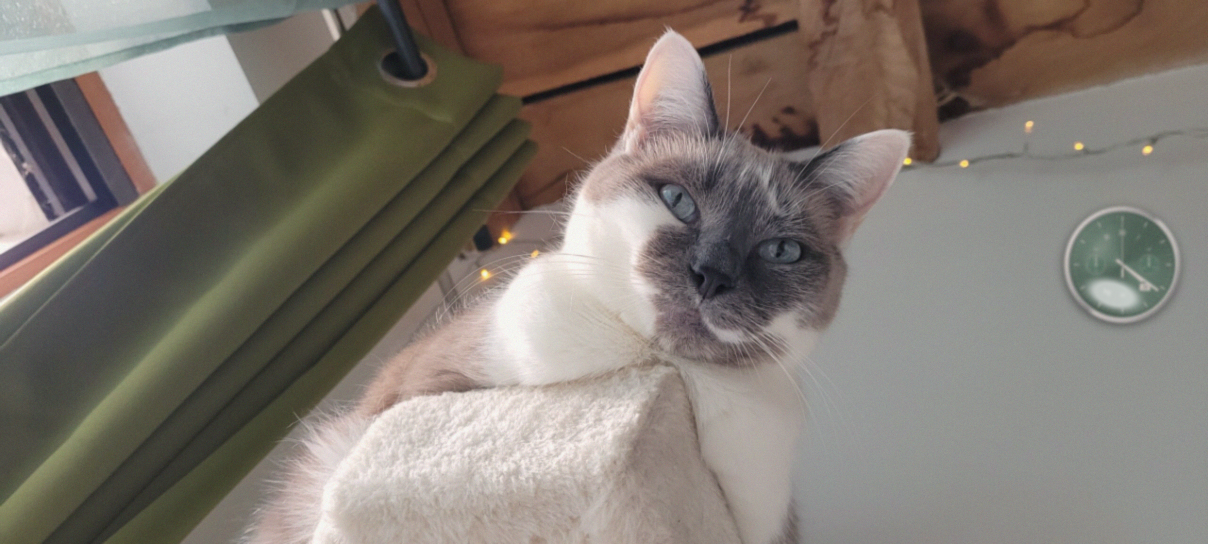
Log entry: 4:21
